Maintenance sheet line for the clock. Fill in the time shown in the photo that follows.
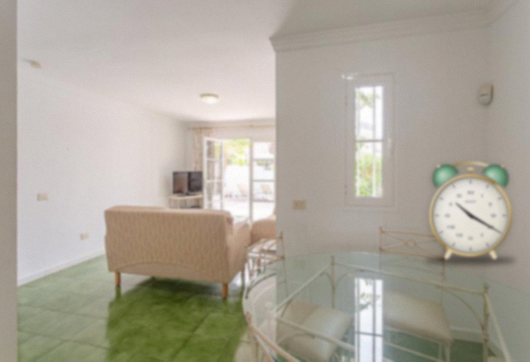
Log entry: 10:20
